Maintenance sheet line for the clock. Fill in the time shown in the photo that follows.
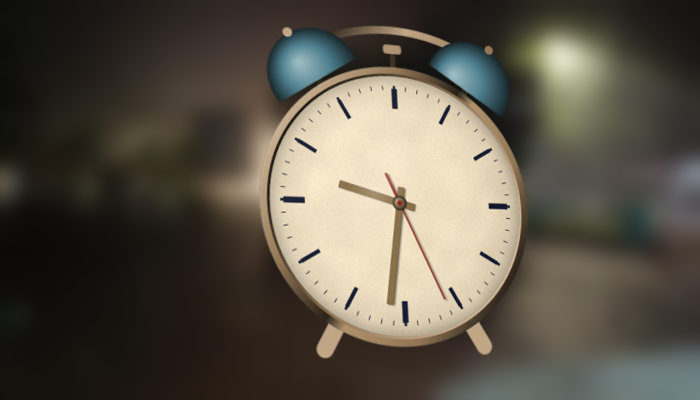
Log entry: 9:31:26
